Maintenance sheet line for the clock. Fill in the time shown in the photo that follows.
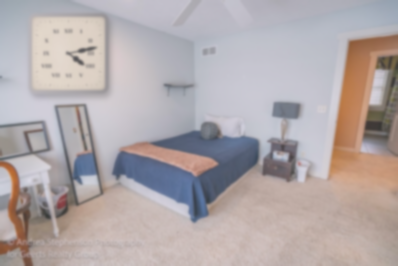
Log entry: 4:13
